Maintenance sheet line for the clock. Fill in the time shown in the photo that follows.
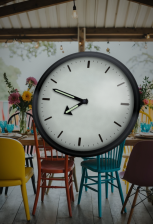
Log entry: 7:48
